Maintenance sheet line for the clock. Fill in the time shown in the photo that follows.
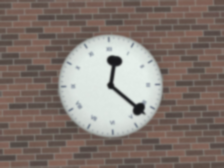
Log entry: 12:22
